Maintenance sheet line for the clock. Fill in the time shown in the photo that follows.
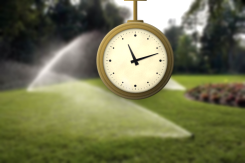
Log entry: 11:12
